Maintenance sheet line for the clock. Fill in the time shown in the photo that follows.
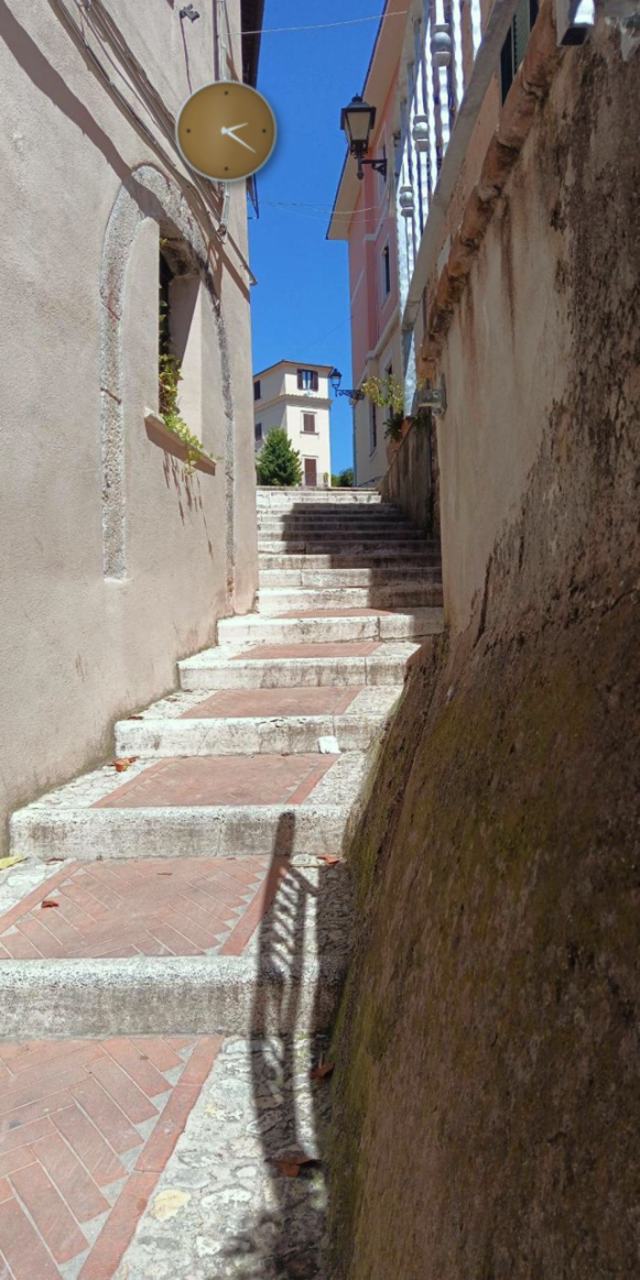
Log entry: 2:21
